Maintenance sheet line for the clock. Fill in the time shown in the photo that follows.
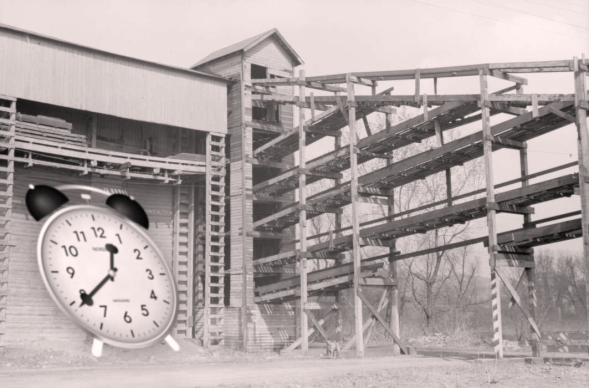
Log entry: 12:39
